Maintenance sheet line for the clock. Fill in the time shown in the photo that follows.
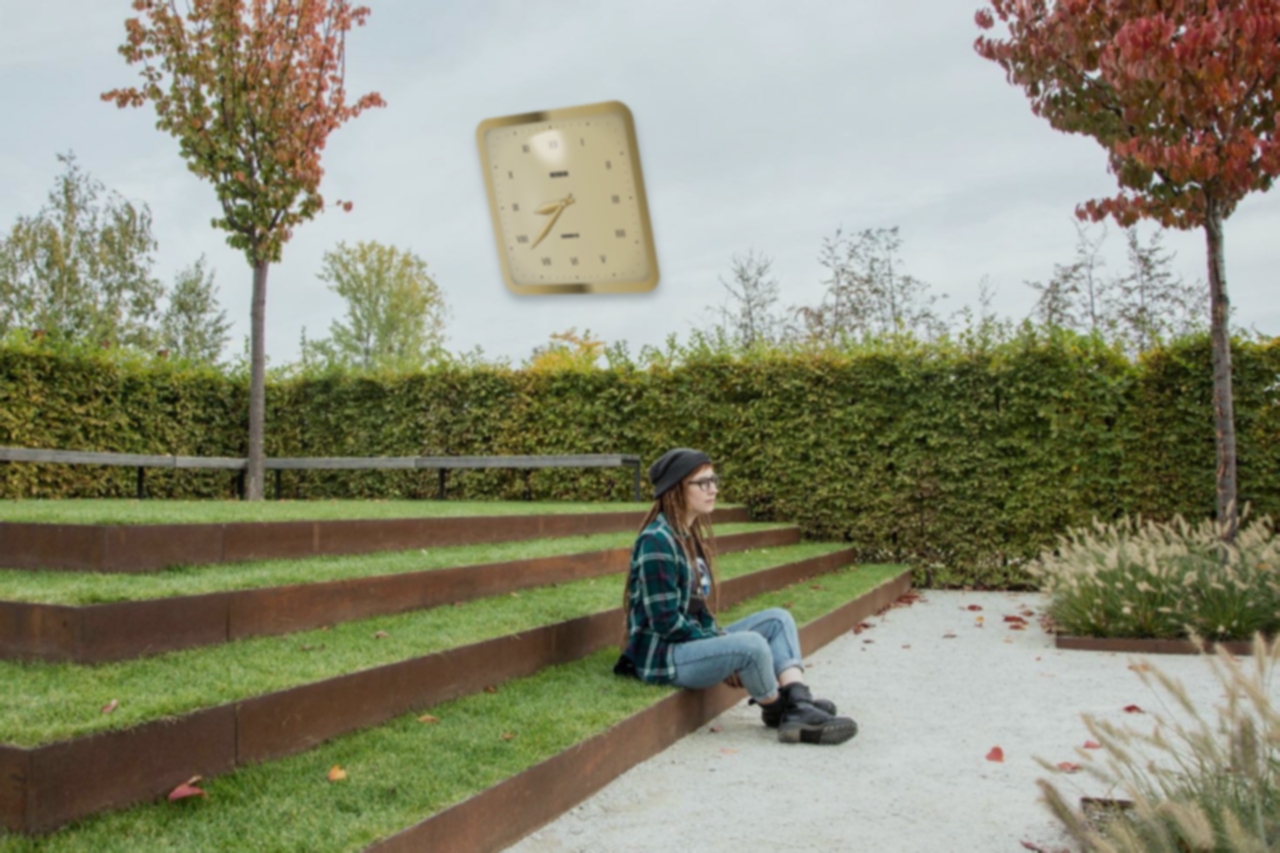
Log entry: 8:38
